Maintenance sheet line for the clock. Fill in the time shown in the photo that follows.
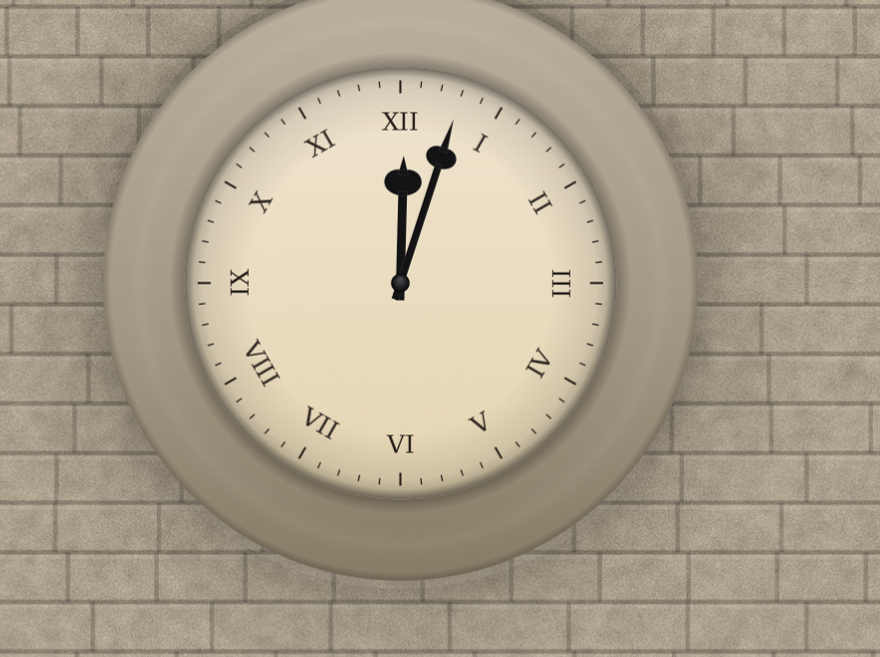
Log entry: 12:03
